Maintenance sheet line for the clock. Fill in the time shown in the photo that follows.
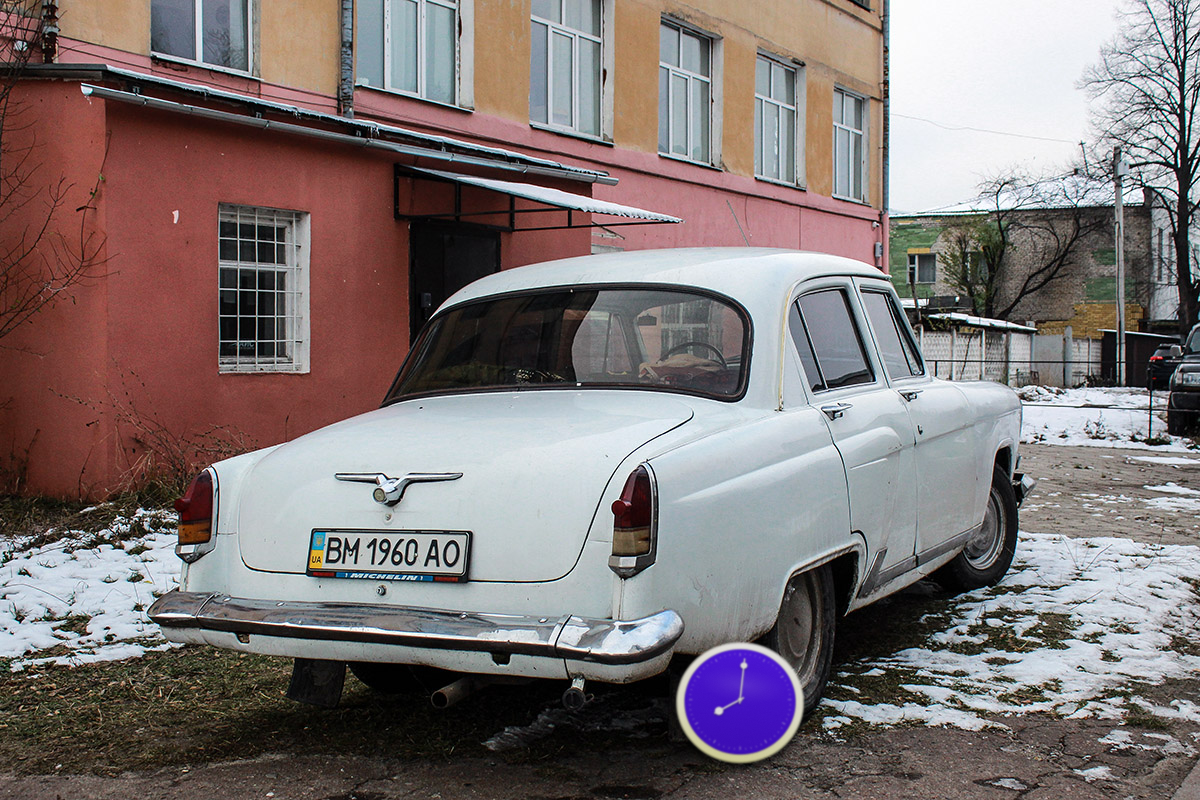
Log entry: 8:01
